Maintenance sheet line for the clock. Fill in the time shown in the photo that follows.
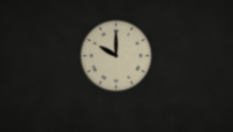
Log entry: 10:00
